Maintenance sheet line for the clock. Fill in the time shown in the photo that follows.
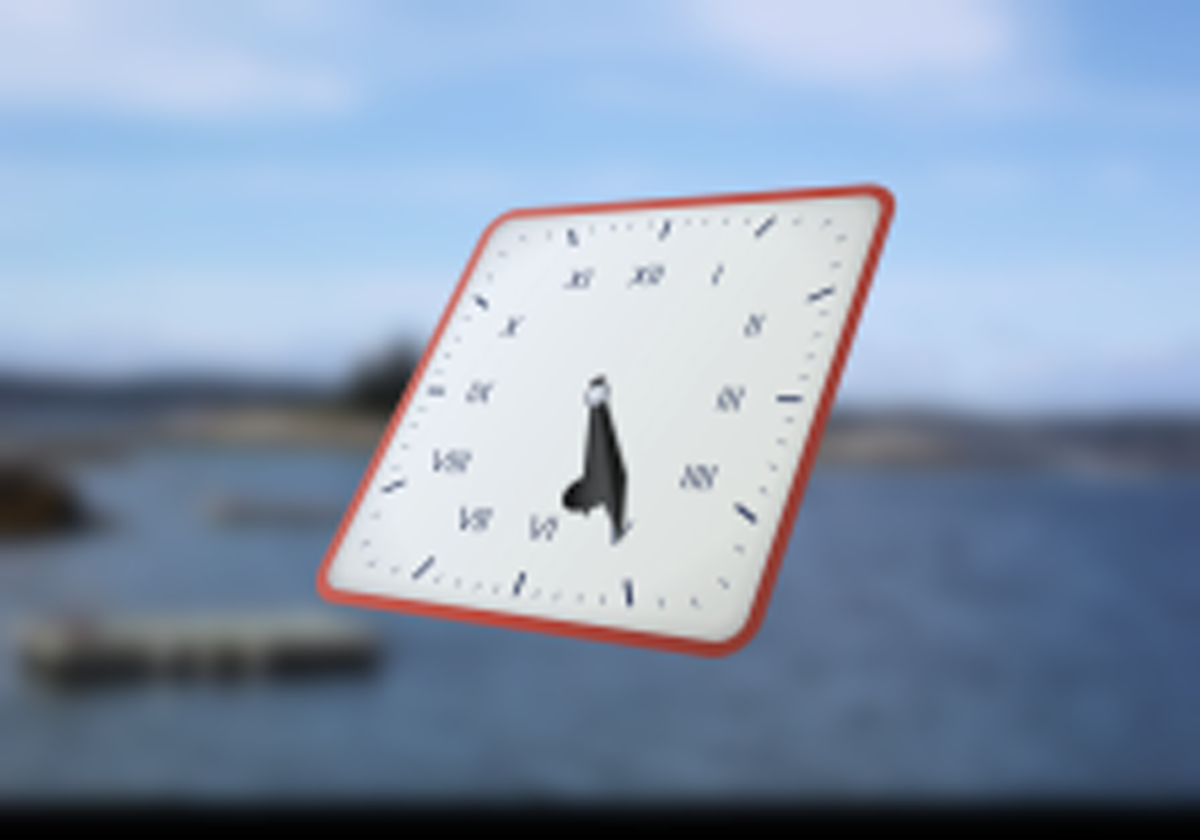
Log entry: 5:25
